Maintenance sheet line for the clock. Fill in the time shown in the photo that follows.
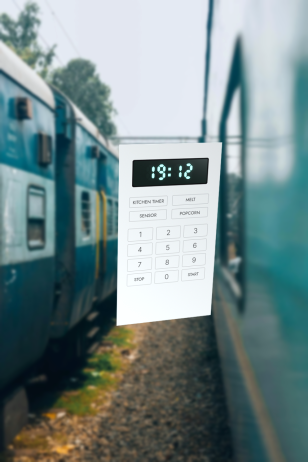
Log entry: 19:12
